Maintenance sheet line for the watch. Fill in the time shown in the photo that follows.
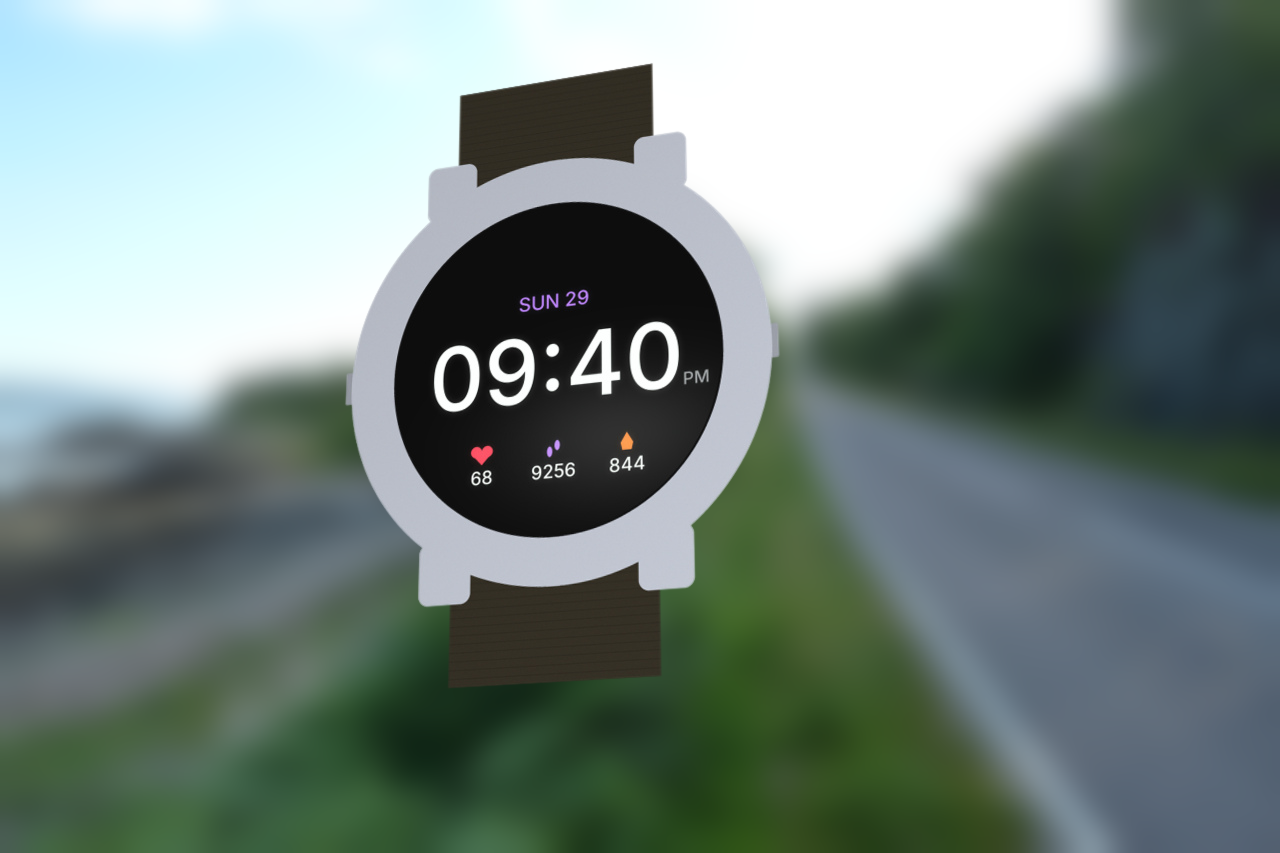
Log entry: 9:40
